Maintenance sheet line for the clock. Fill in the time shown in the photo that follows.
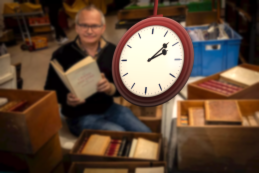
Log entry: 2:08
